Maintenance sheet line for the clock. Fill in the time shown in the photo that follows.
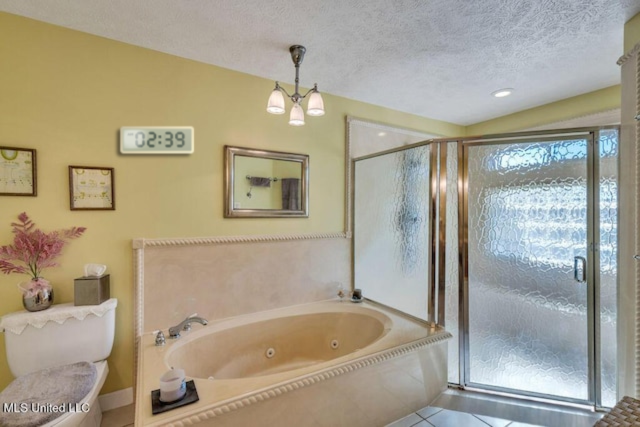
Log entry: 2:39
